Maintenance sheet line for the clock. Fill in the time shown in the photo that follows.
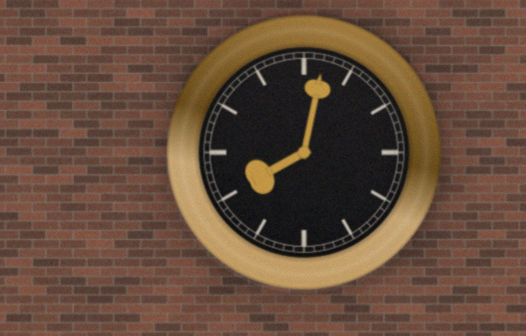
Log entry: 8:02
